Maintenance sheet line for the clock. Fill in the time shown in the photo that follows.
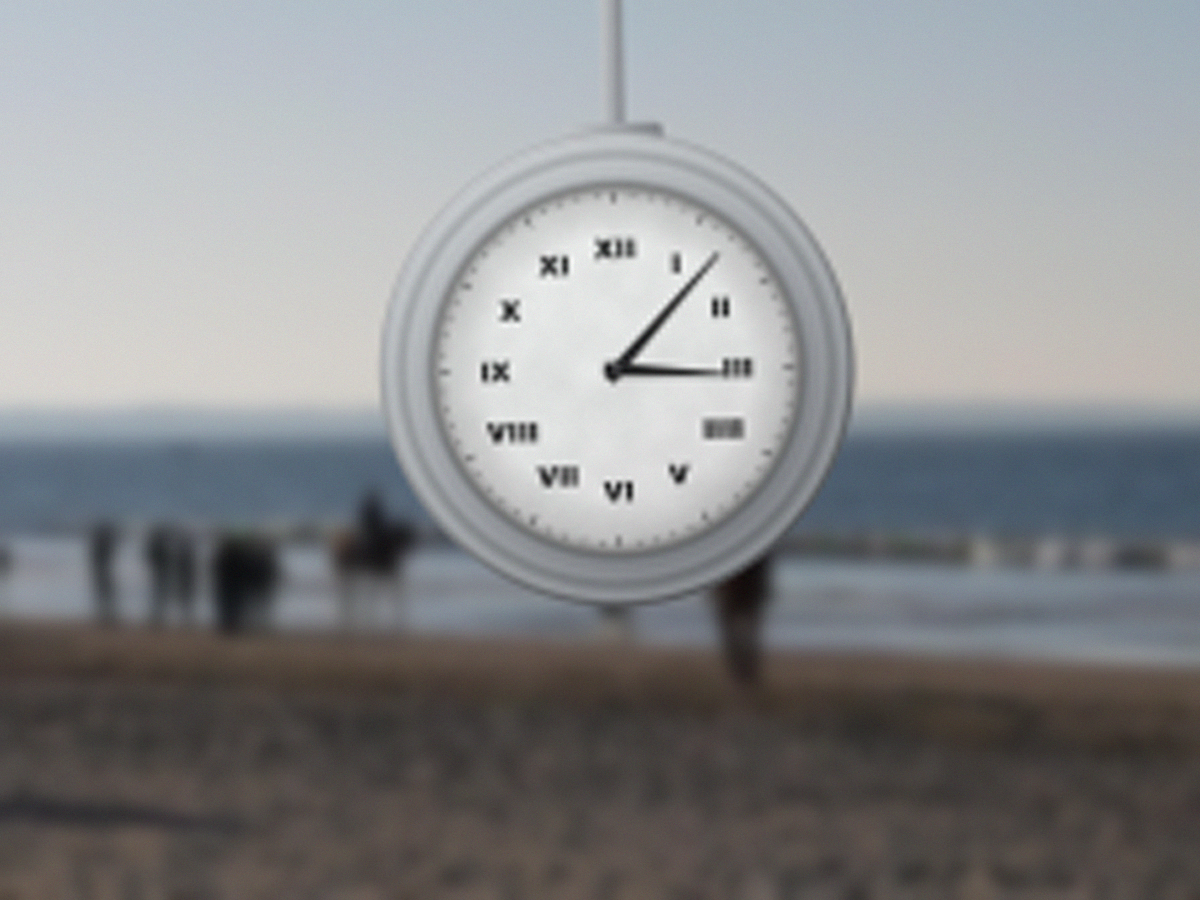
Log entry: 3:07
